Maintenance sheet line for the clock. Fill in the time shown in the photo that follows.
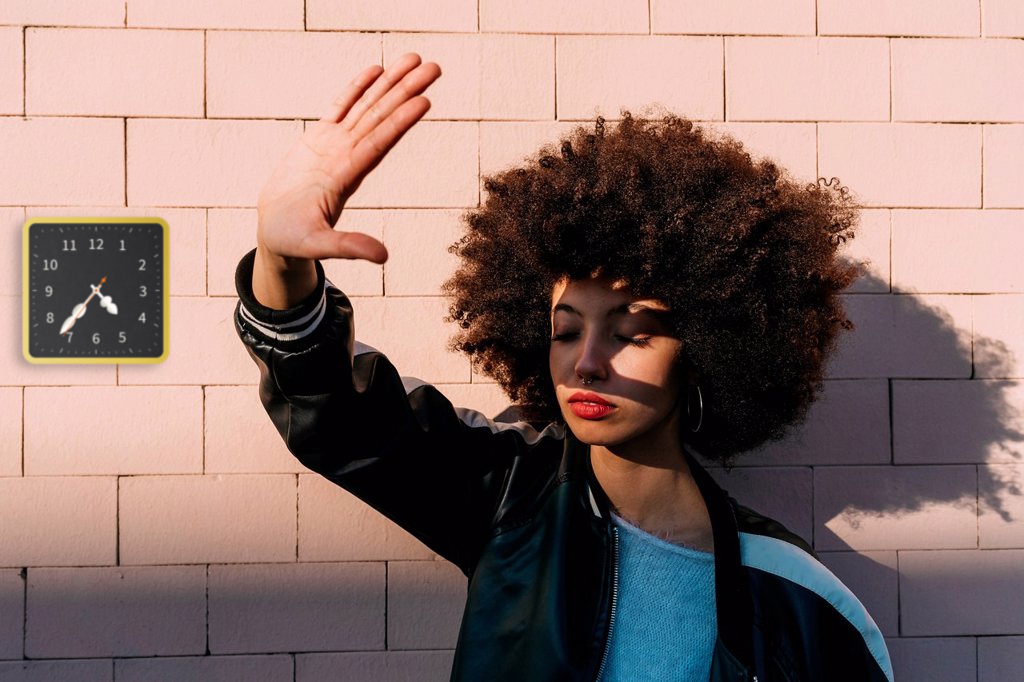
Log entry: 4:36:36
